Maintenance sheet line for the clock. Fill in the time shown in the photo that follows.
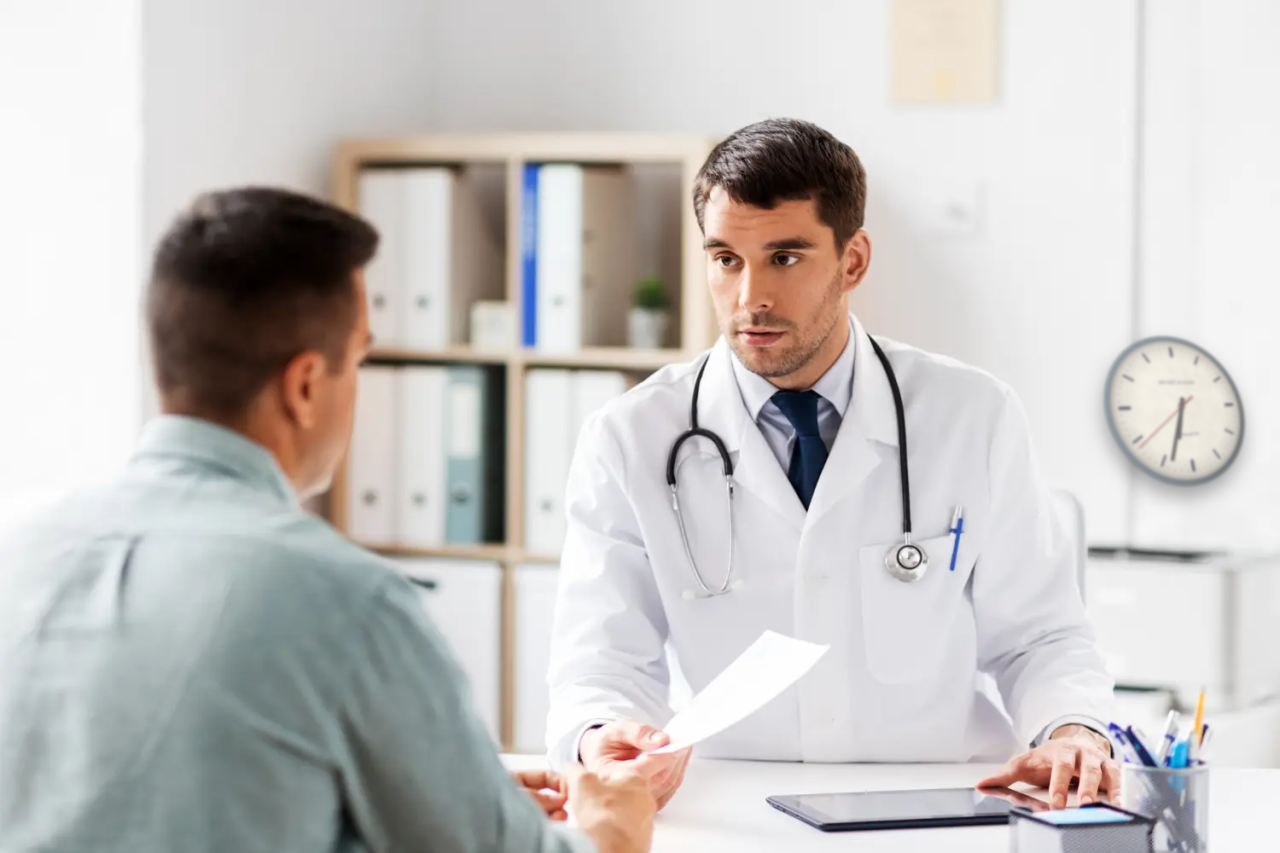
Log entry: 6:33:39
